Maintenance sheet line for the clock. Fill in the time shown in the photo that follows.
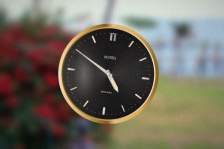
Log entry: 4:50
